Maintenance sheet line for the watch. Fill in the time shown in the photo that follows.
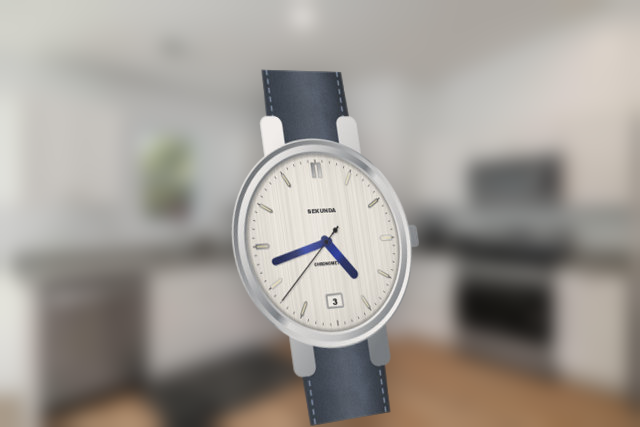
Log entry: 4:42:38
